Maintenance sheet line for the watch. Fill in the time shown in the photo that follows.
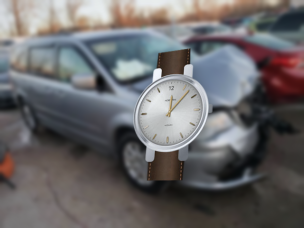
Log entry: 12:07
